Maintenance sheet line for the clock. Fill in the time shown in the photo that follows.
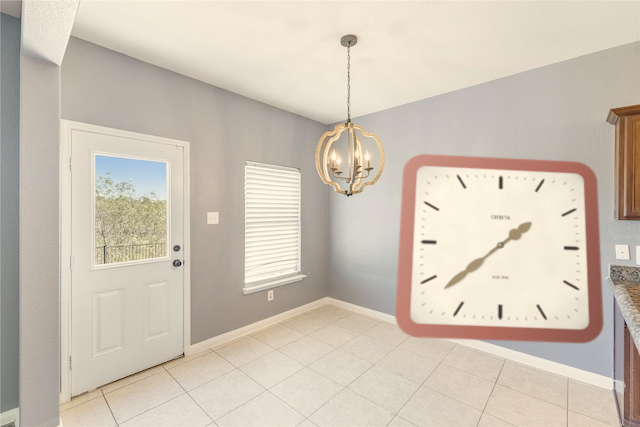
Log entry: 1:38
